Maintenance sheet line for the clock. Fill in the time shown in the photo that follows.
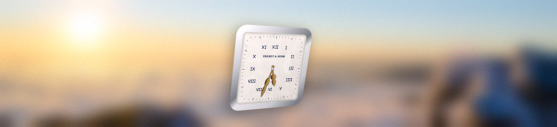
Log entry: 5:33
